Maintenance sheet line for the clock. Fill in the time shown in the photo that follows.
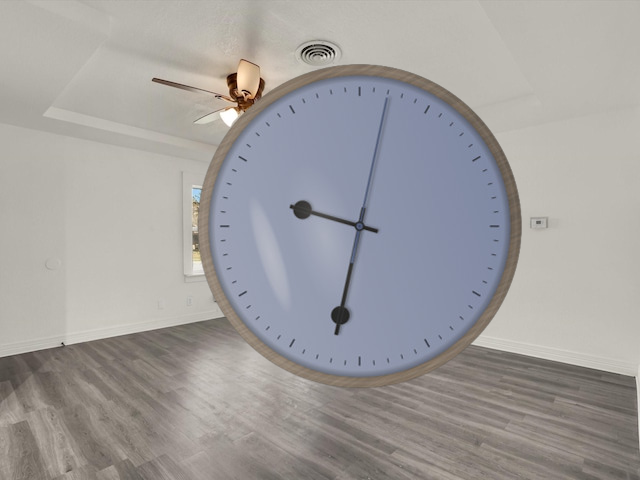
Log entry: 9:32:02
